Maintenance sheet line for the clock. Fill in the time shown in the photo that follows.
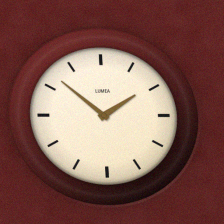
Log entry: 1:52
